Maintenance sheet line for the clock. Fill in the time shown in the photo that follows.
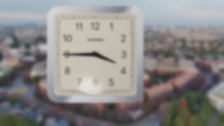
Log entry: 3:45
